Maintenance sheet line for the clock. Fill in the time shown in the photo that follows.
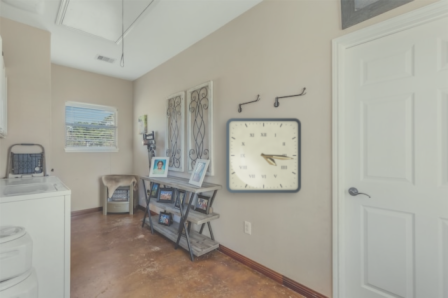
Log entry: 4:16
